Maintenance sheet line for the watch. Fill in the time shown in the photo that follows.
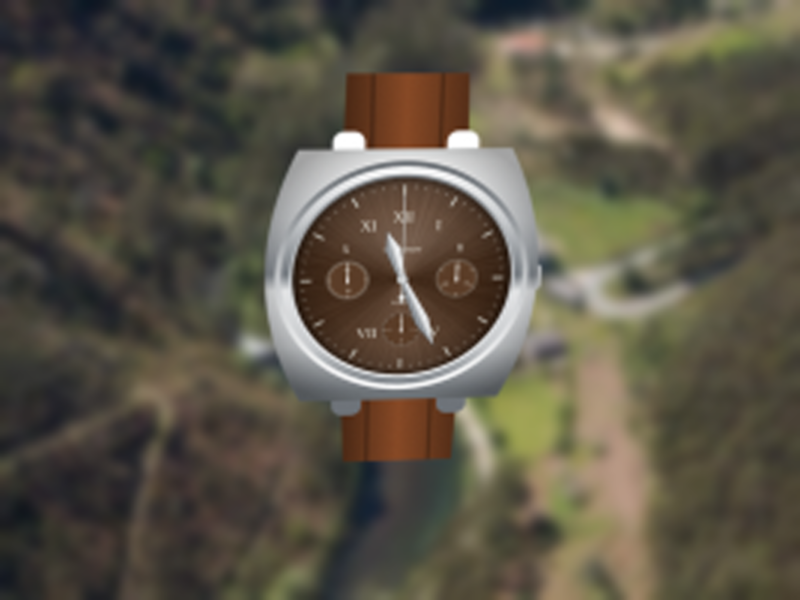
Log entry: 11:26
